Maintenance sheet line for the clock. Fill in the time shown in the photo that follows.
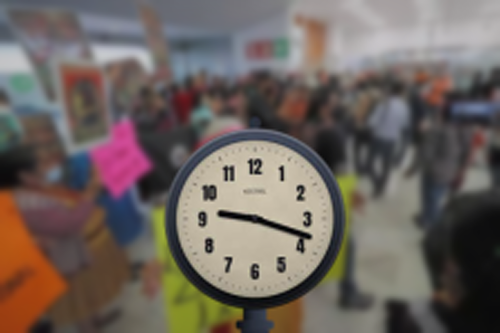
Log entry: 9:18
